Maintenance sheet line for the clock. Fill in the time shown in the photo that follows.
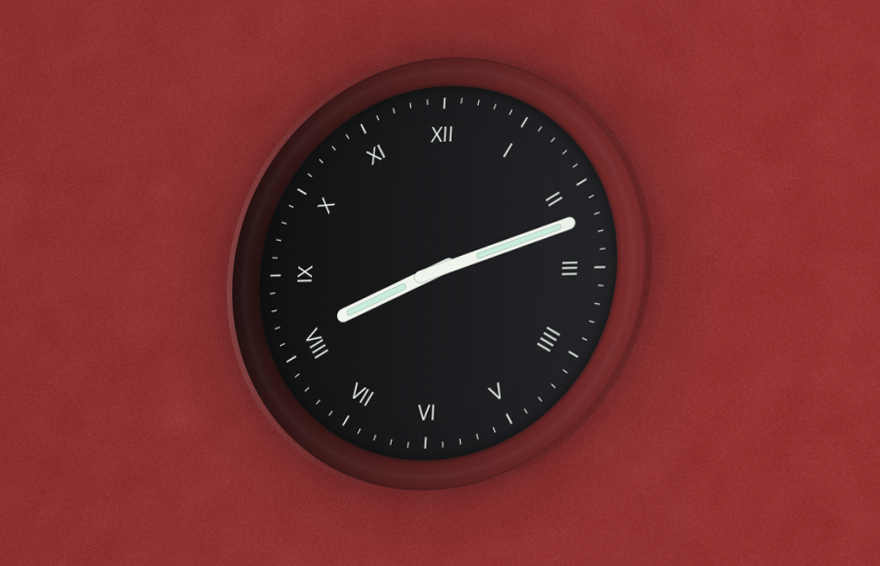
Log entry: 8:12
